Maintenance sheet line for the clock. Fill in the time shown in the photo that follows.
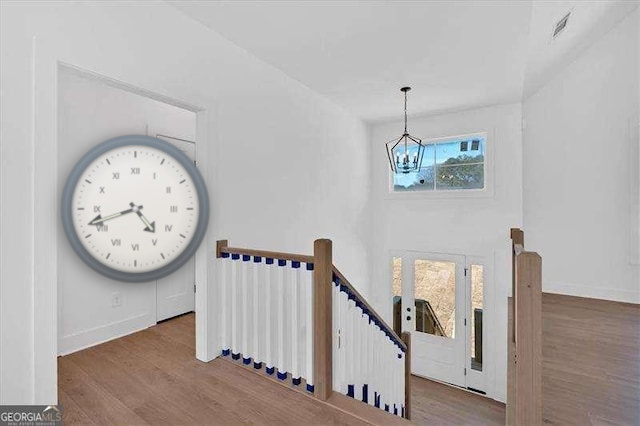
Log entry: 4:42
